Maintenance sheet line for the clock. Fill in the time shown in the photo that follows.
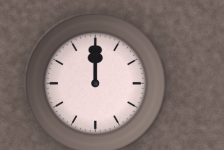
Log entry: 12:00
